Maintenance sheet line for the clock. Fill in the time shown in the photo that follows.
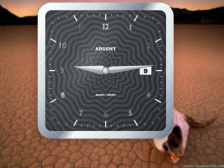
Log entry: 9:14
